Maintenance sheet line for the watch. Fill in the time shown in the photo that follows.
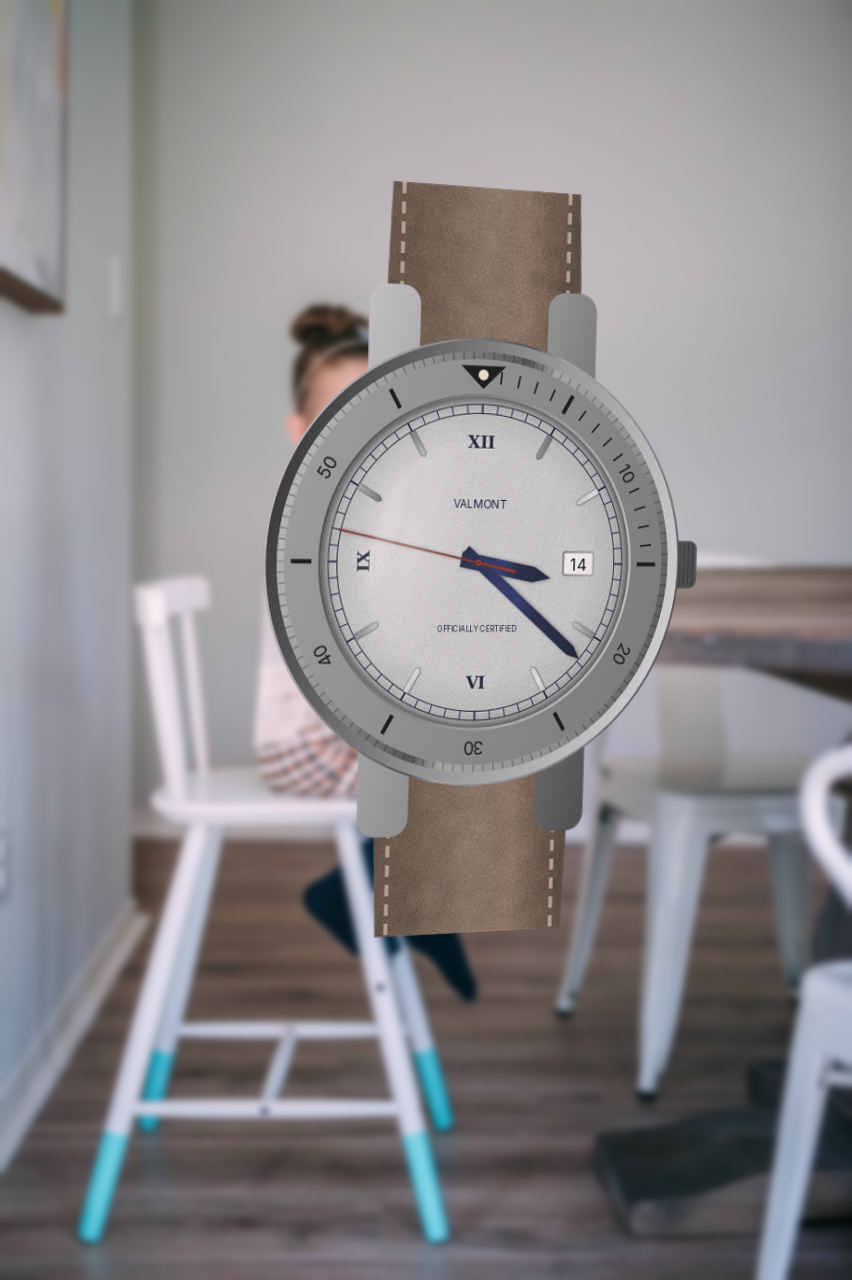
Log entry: 3:21:47
